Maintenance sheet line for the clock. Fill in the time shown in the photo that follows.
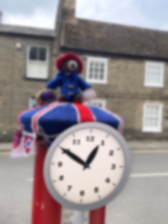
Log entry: 12:50
